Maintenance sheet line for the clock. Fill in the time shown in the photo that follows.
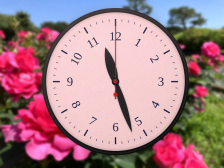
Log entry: 11:27:00
